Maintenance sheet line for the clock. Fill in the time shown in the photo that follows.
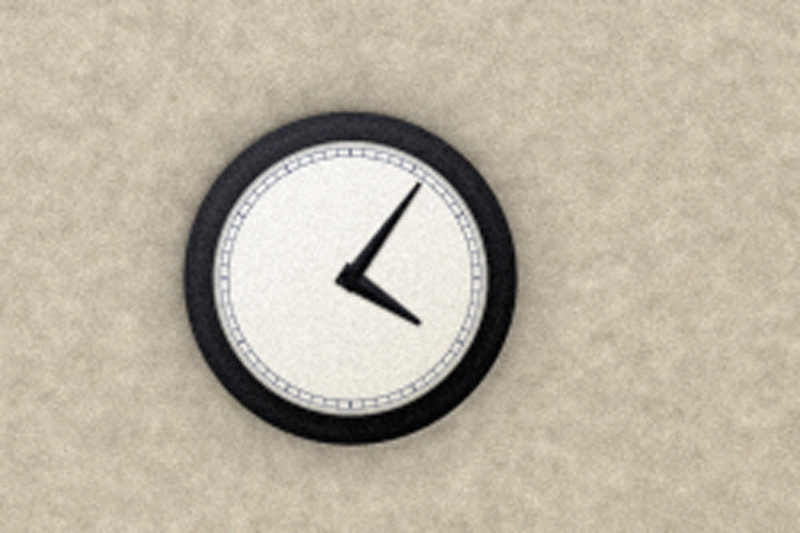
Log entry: 4:06
